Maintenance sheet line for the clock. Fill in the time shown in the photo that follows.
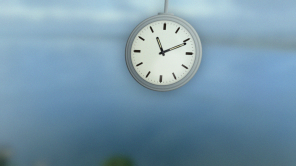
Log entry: 11:11
